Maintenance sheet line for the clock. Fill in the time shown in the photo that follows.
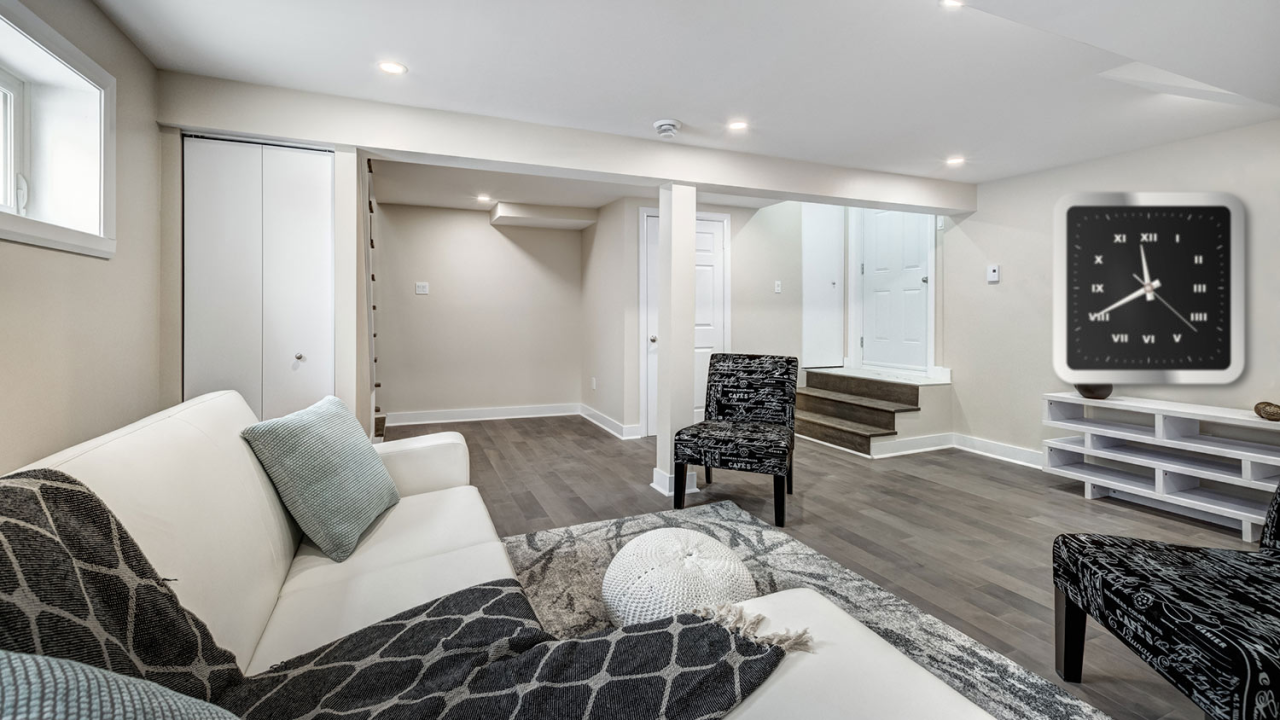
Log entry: 11:40:22
